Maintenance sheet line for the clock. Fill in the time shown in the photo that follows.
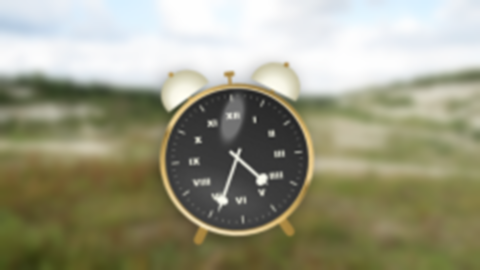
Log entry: 4:34
